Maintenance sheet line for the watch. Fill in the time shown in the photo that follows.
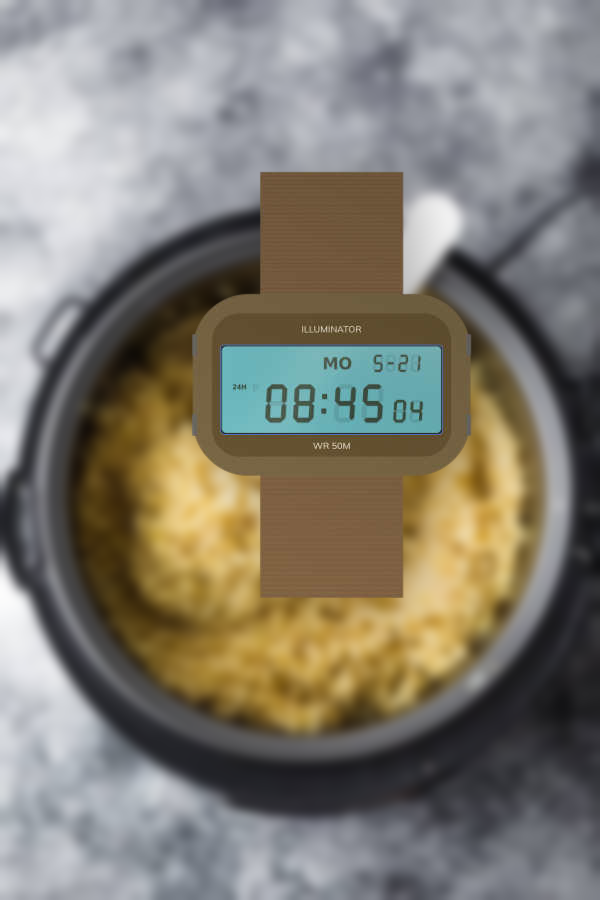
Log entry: 8:45:04
